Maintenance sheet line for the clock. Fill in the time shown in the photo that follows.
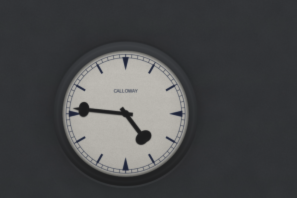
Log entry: 4:46
